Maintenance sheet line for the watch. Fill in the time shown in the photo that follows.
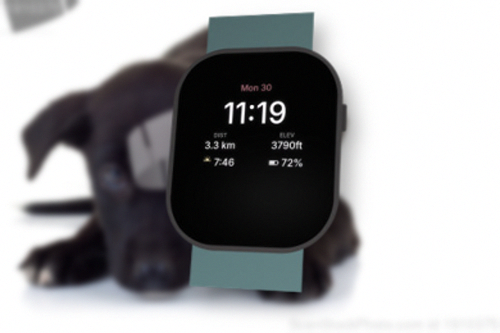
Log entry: 11:19
